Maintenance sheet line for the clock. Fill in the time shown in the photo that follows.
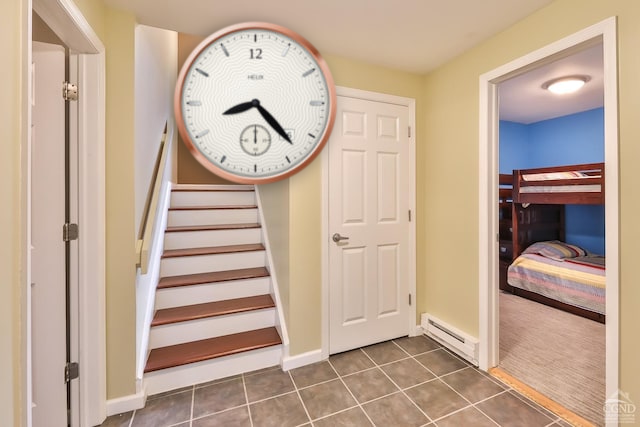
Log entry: 8:23
